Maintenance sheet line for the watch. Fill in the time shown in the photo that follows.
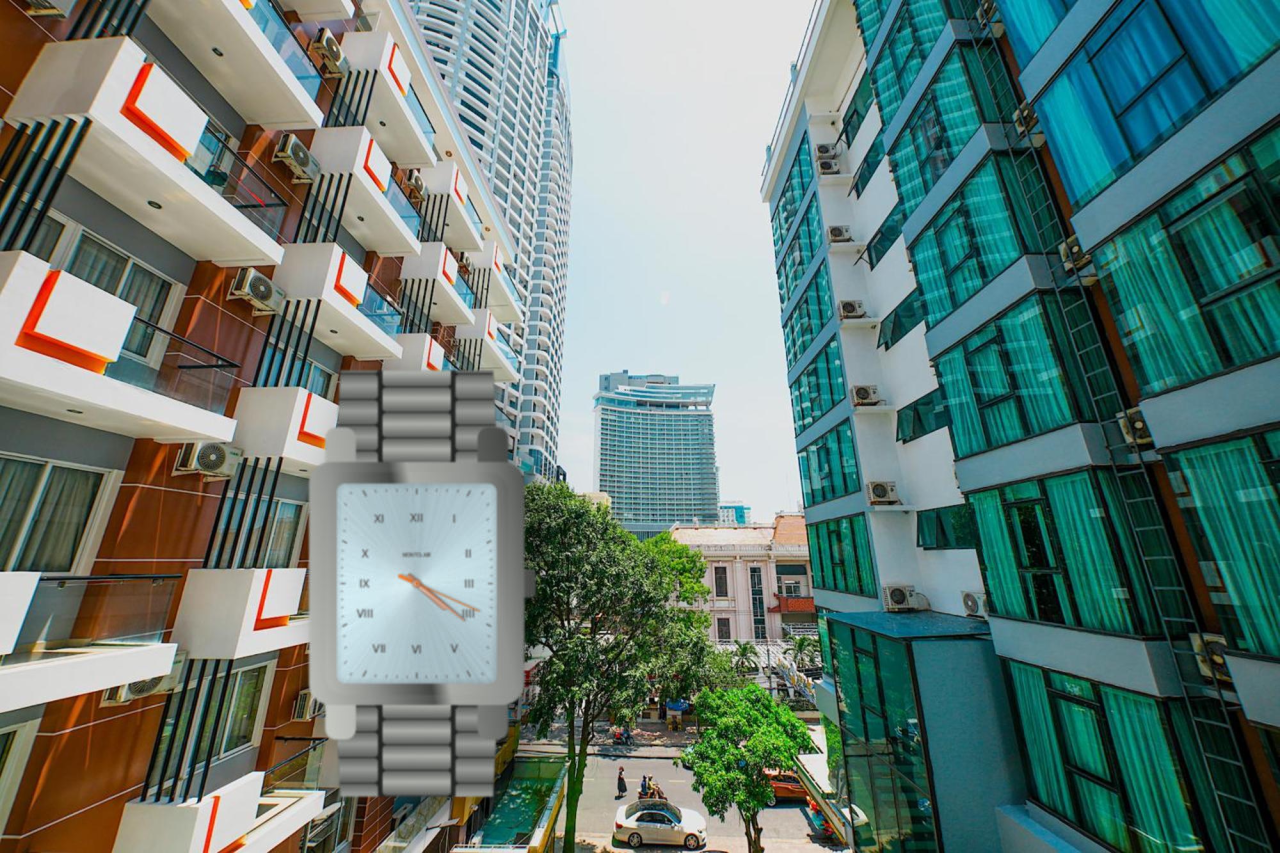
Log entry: 4:21:19
